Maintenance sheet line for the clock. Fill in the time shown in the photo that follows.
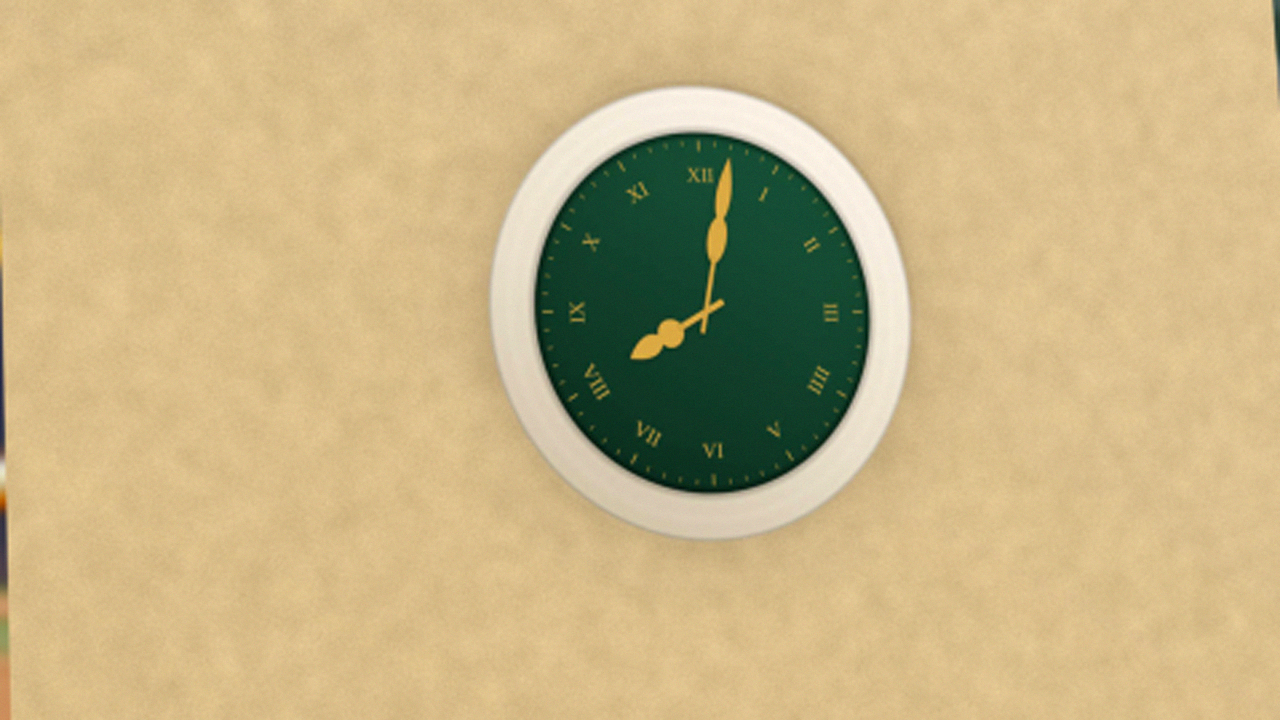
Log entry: 8:02
